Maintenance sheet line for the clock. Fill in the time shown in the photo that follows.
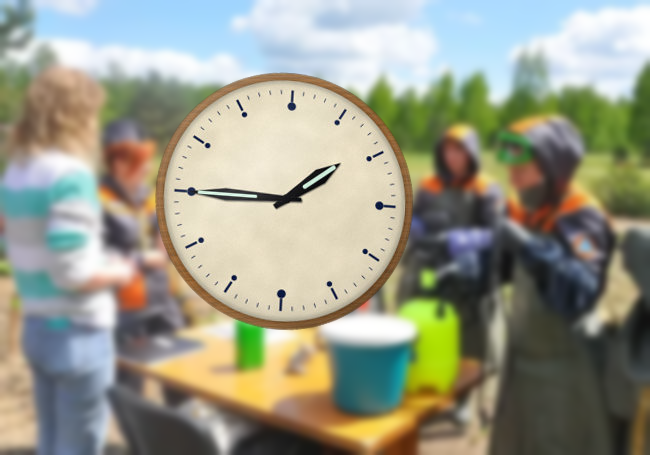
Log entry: 1:45
